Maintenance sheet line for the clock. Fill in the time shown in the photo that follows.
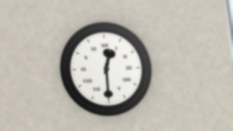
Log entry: 12:30
